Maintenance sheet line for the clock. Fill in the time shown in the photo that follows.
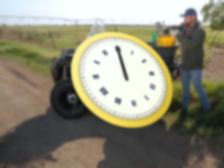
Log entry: 12:00
